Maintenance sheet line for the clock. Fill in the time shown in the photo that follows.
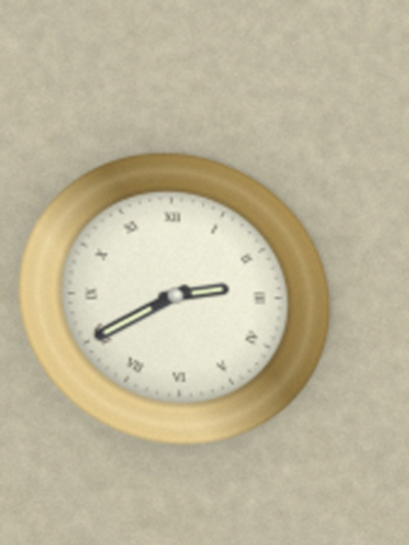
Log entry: 2:40
